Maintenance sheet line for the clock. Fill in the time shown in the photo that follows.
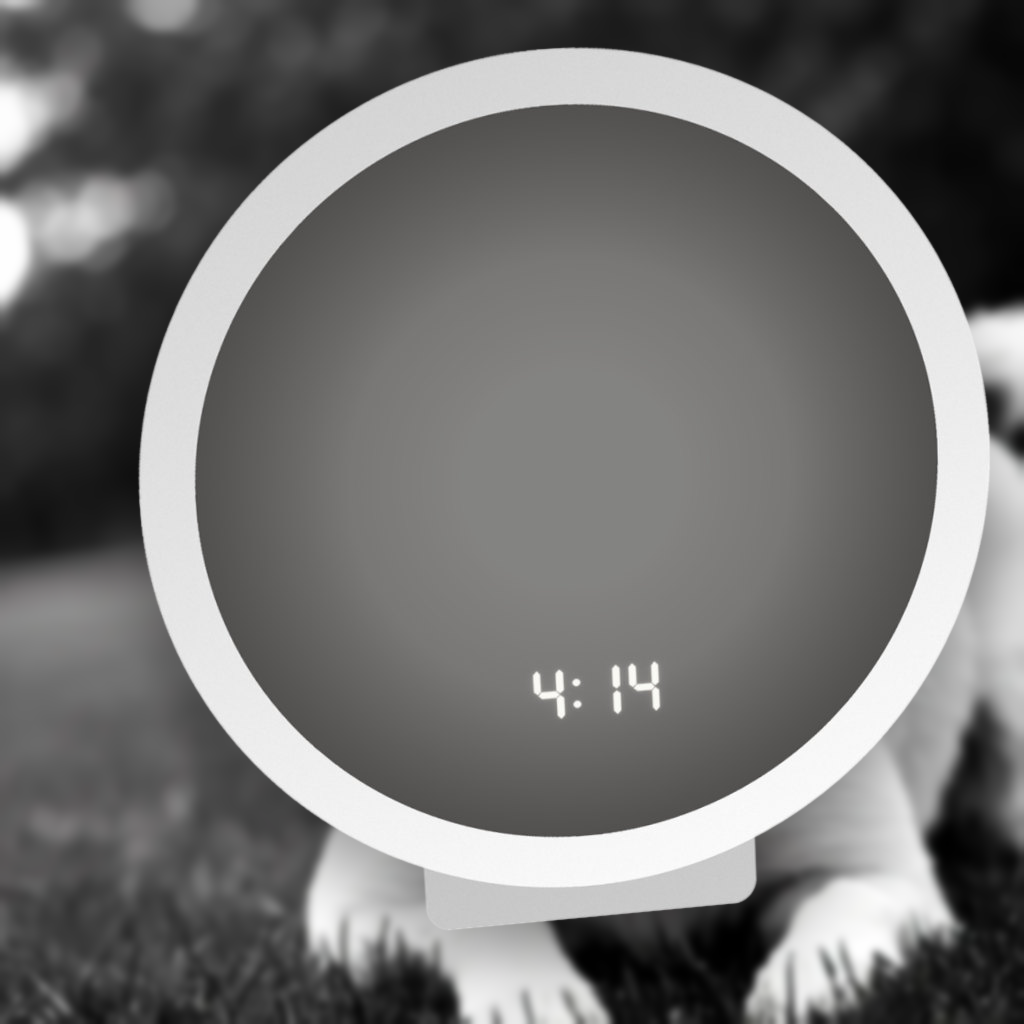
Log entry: 4:14
